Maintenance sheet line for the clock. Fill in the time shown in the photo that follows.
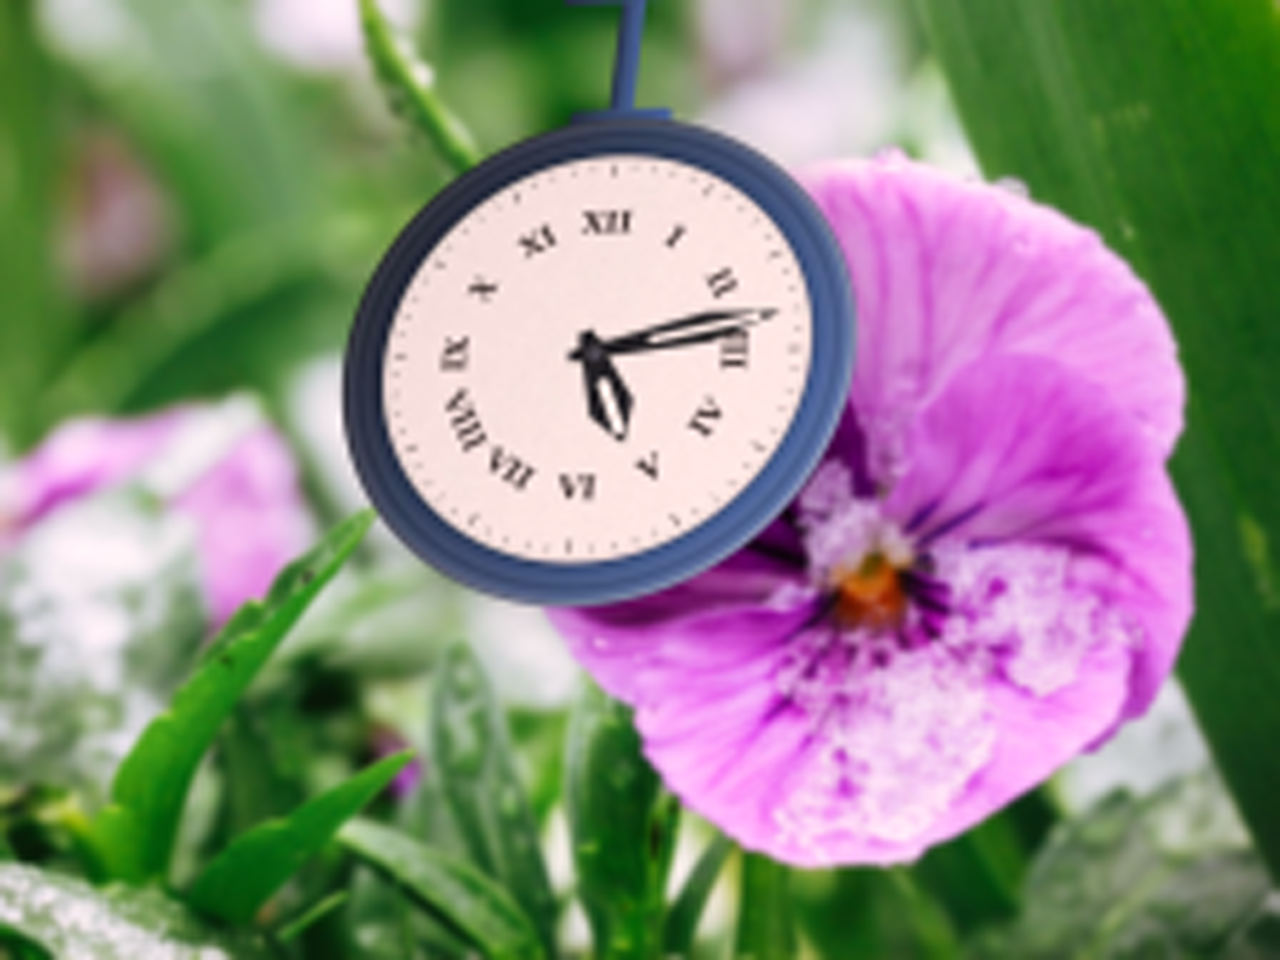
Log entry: 5:13
